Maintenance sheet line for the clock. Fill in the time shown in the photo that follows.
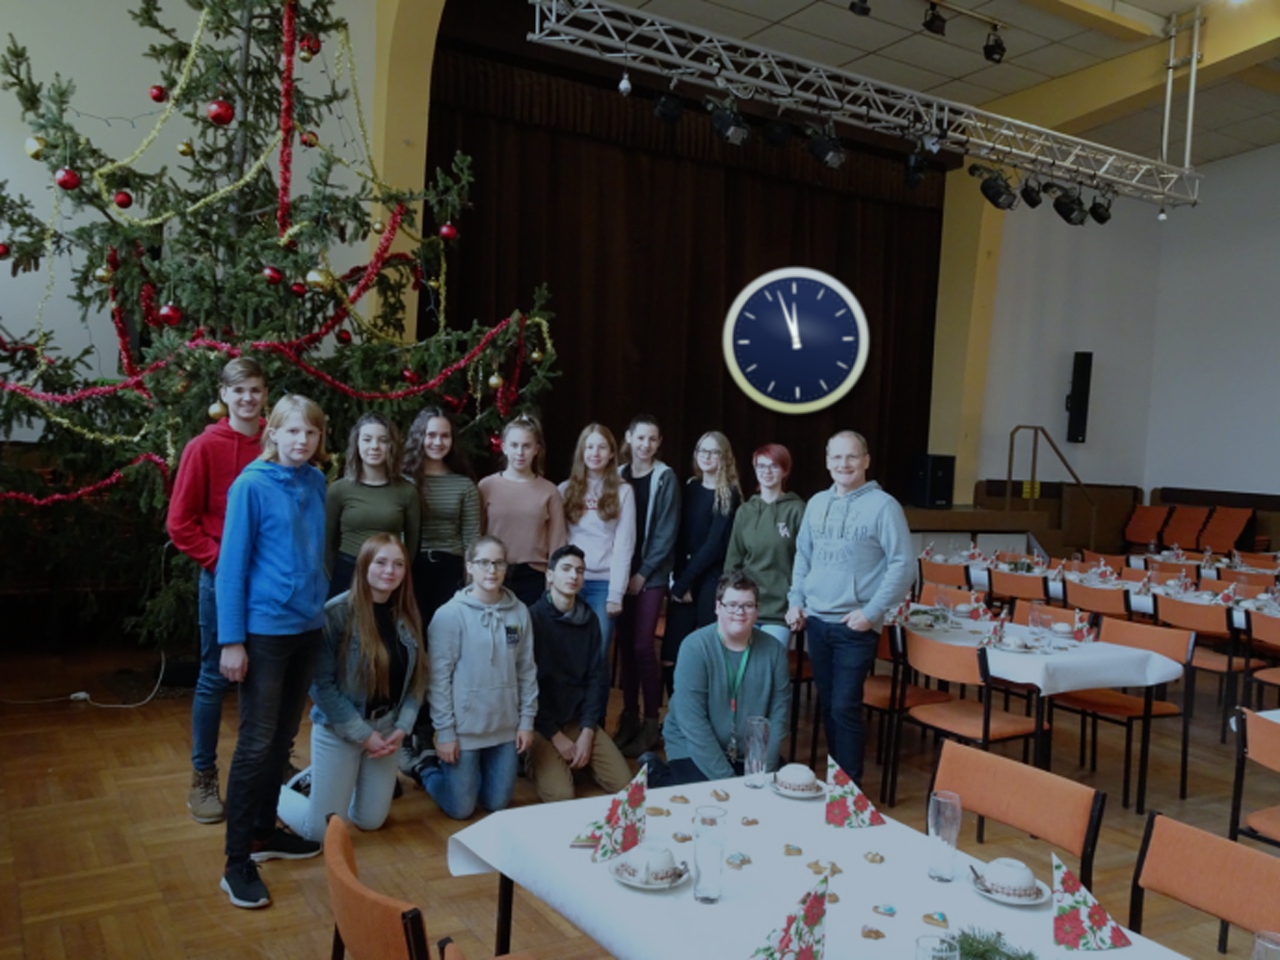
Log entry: 11:57
